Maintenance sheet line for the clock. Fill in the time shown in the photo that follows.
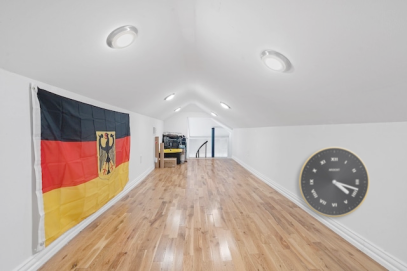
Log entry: 4:18
